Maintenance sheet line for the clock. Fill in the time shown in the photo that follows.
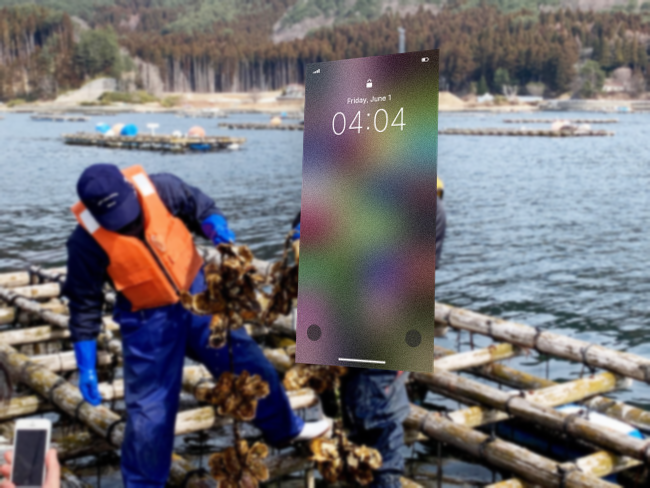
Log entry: 4:04
